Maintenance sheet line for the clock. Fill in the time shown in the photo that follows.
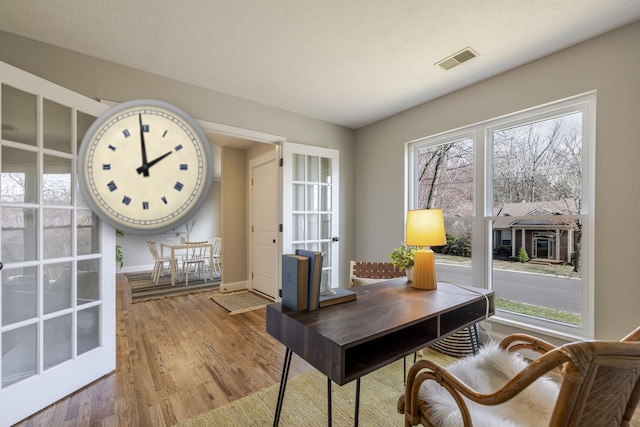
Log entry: 1:59
